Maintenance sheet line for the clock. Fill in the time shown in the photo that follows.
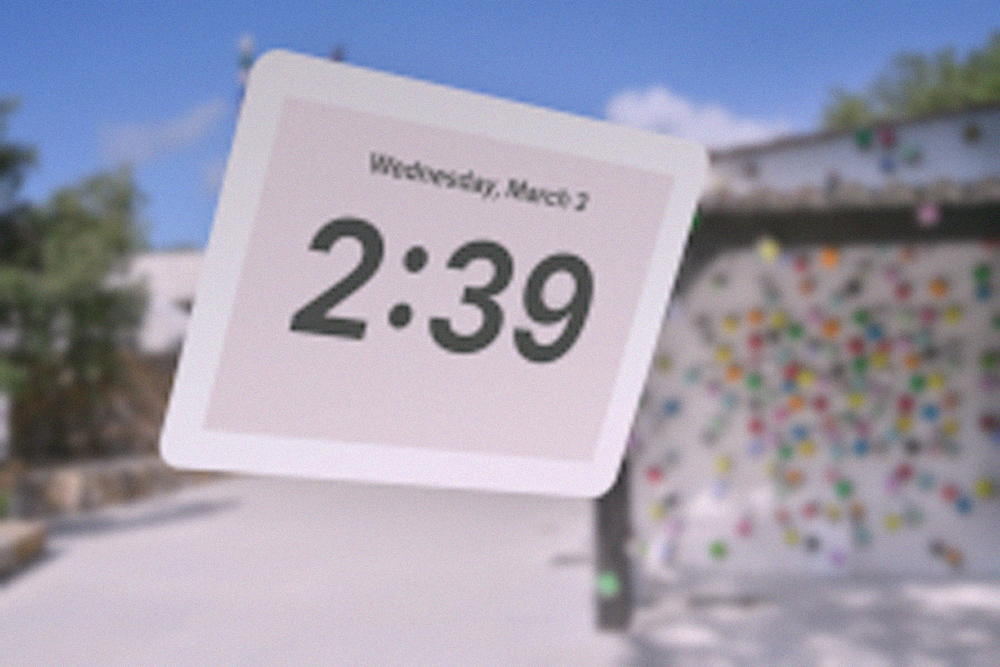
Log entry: 2:39
